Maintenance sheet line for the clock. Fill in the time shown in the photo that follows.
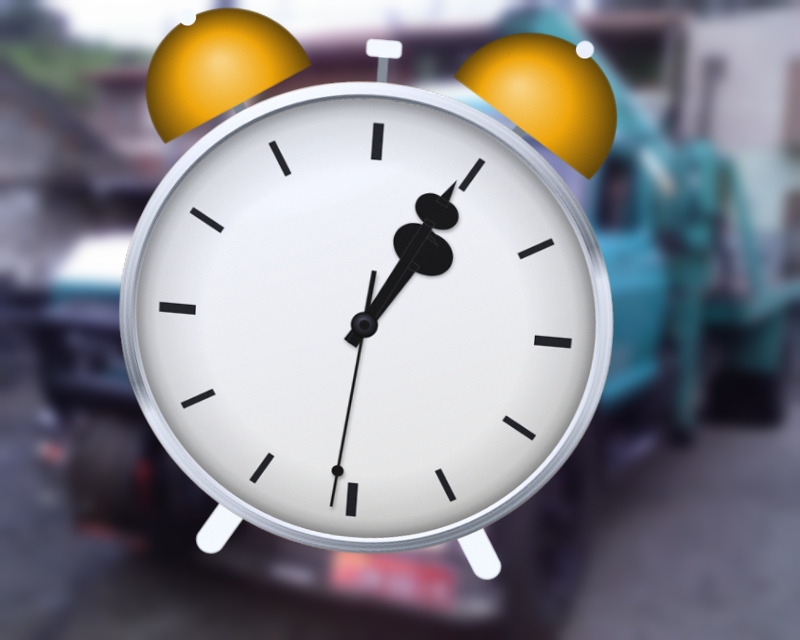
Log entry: 1:04:31
